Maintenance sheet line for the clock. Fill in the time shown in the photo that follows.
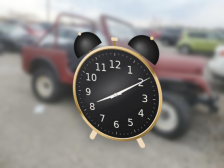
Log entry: 8:10
